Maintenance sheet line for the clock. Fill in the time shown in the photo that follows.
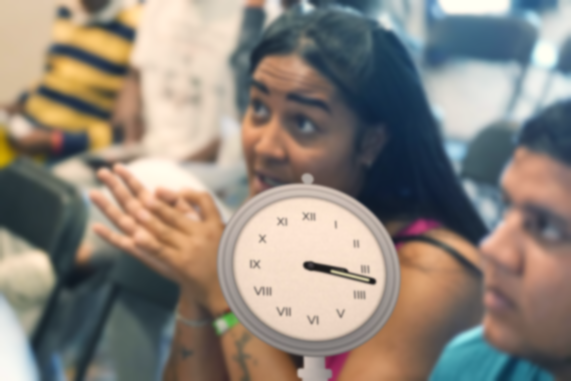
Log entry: 3:17
